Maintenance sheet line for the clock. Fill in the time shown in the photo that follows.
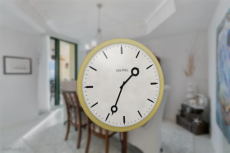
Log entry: 1:34
